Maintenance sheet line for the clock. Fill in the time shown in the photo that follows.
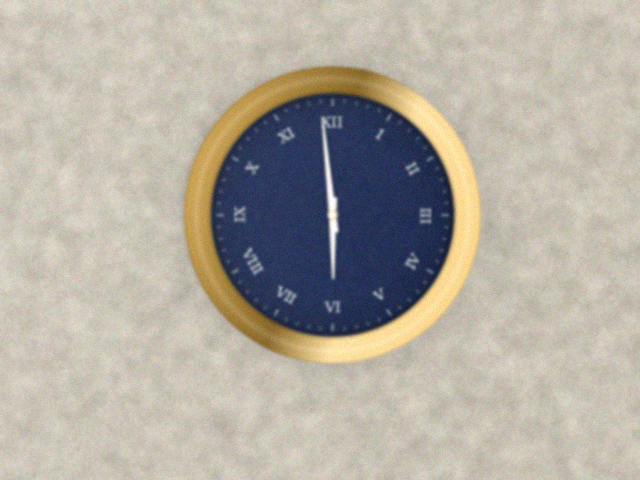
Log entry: 5:59
